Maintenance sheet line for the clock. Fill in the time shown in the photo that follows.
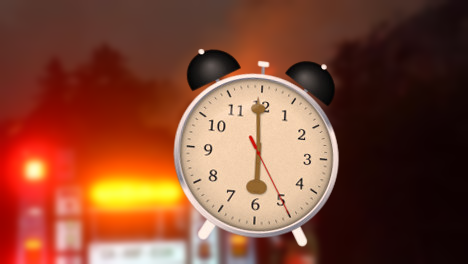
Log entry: 5:59:25
